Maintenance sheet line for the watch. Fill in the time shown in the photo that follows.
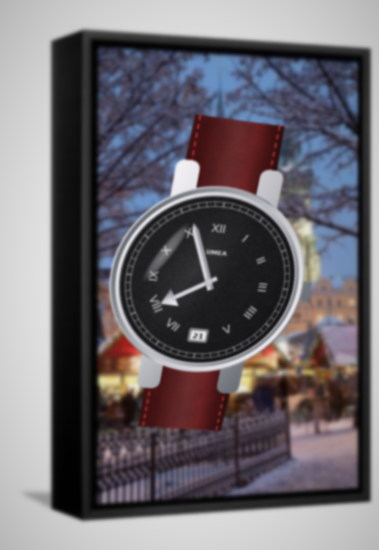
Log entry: 7:56
